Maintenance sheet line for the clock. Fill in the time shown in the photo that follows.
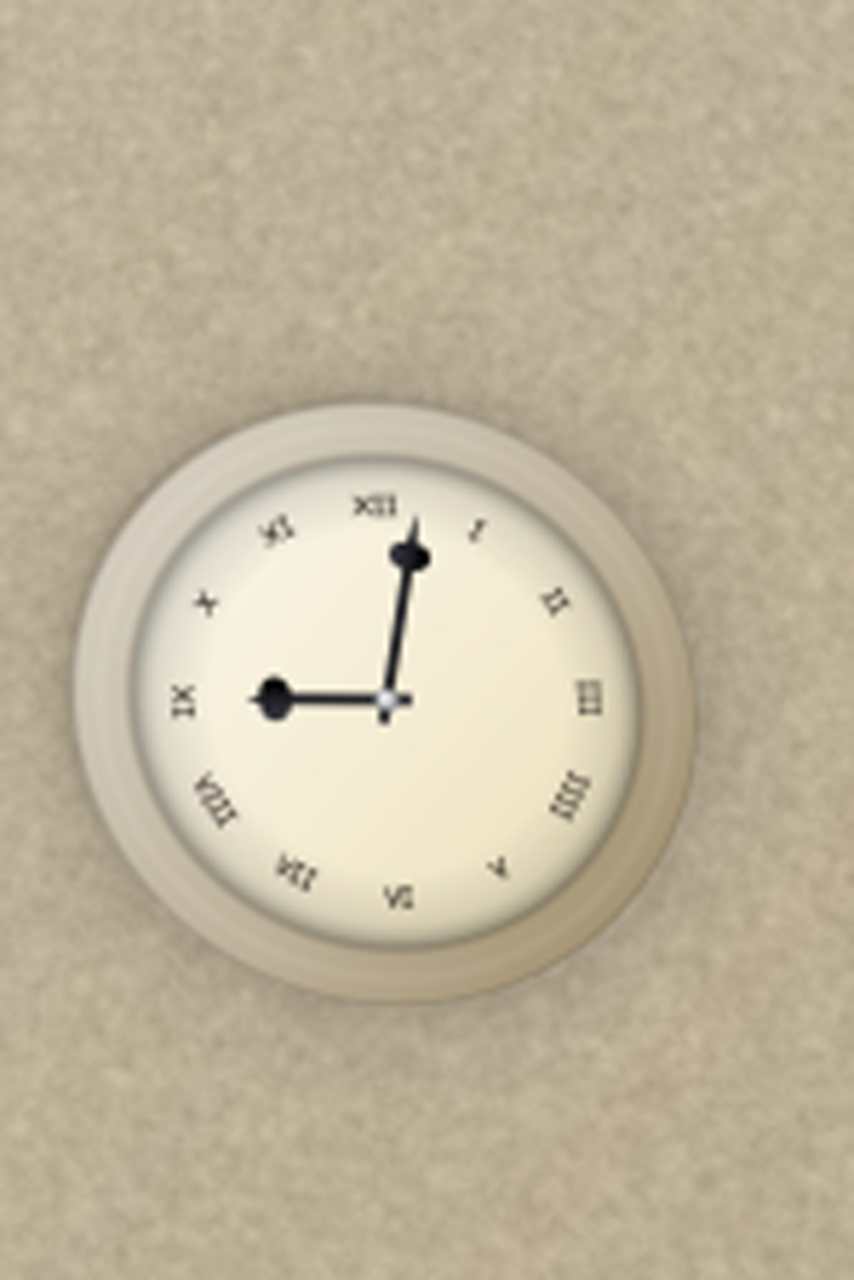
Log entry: 9:02
